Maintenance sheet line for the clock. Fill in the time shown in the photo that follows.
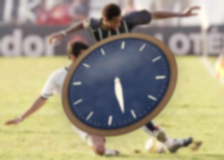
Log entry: 5:27
